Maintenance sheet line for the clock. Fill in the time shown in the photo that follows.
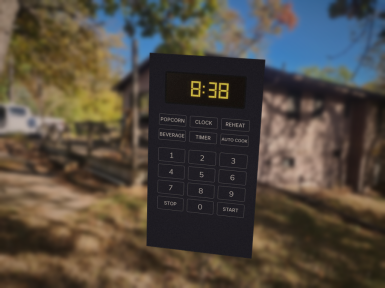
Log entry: 8:38
